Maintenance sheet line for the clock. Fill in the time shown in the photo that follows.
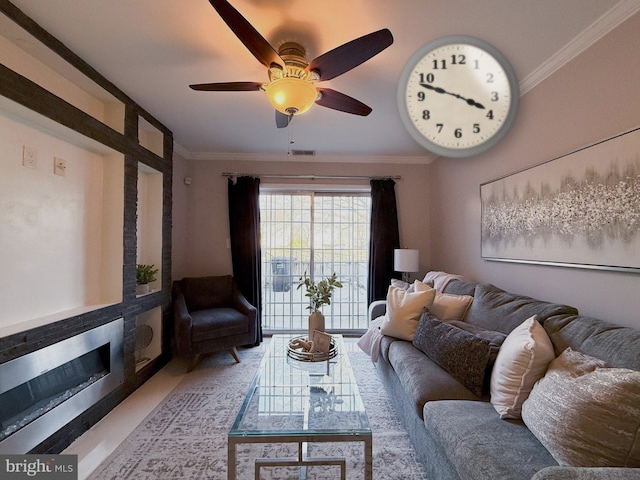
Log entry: 3:48
